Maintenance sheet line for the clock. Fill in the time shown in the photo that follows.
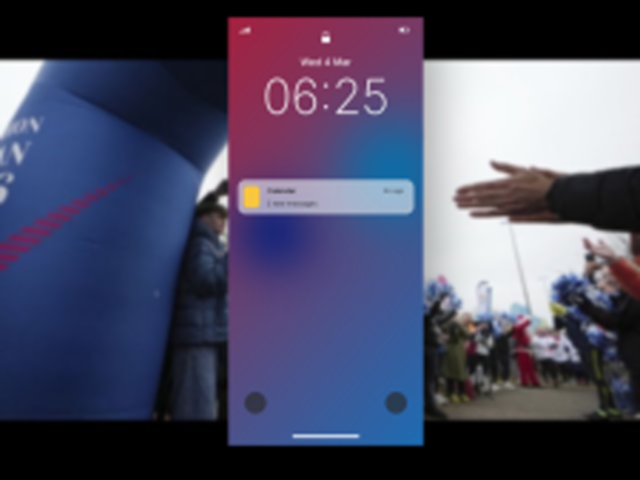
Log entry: 6:25
